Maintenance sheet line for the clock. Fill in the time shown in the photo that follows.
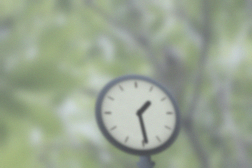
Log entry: 1:29
